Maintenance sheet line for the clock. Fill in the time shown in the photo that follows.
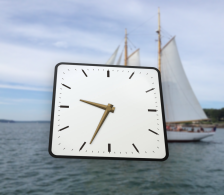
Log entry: 9:34
